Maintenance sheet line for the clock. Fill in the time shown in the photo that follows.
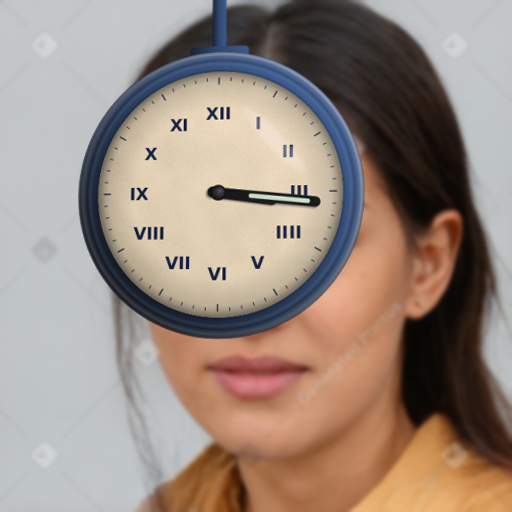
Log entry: 3:16
